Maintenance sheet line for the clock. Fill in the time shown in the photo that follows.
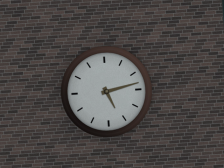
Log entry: 5:13
